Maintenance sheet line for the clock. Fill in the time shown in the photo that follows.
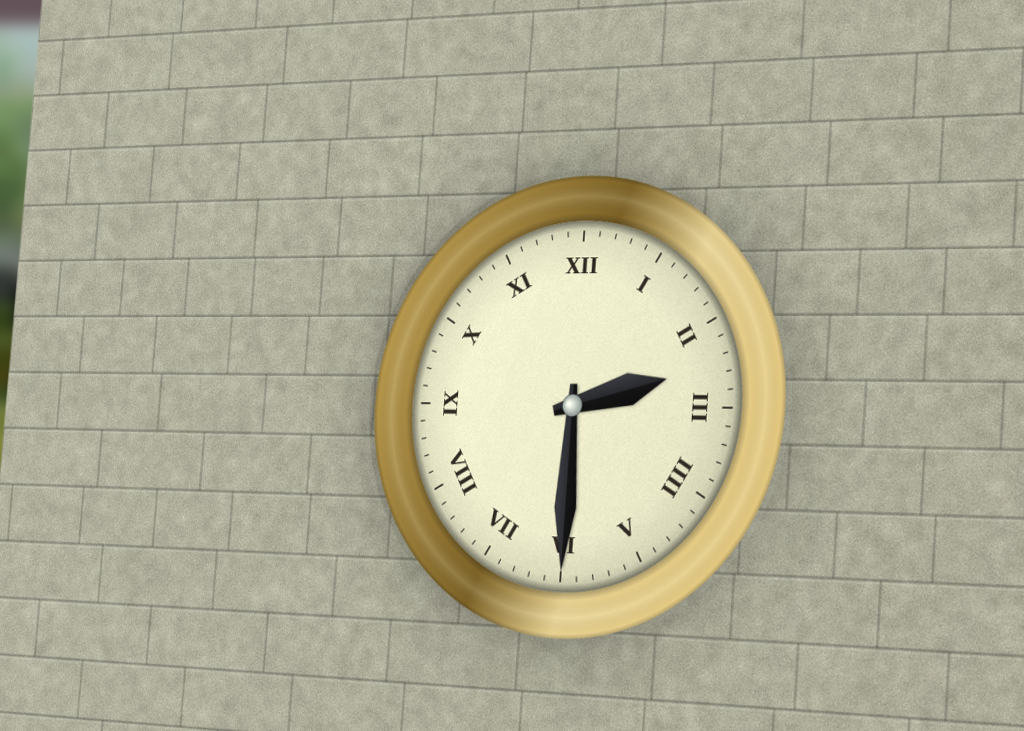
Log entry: 2:30
